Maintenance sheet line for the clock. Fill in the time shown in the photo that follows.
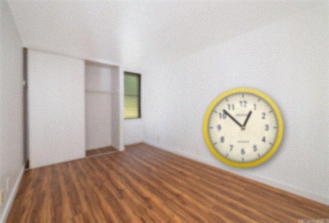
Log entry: 12:52
